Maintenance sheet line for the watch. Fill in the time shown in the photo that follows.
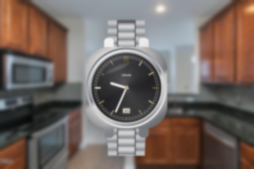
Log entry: 9:34
